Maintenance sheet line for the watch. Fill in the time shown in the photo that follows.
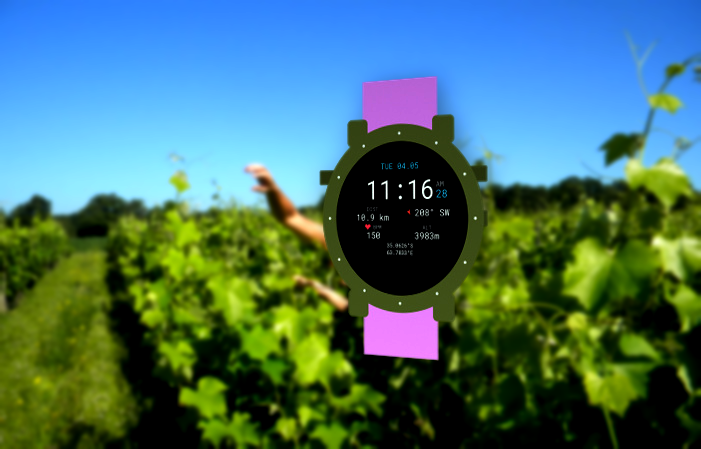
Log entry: 11:16:28
